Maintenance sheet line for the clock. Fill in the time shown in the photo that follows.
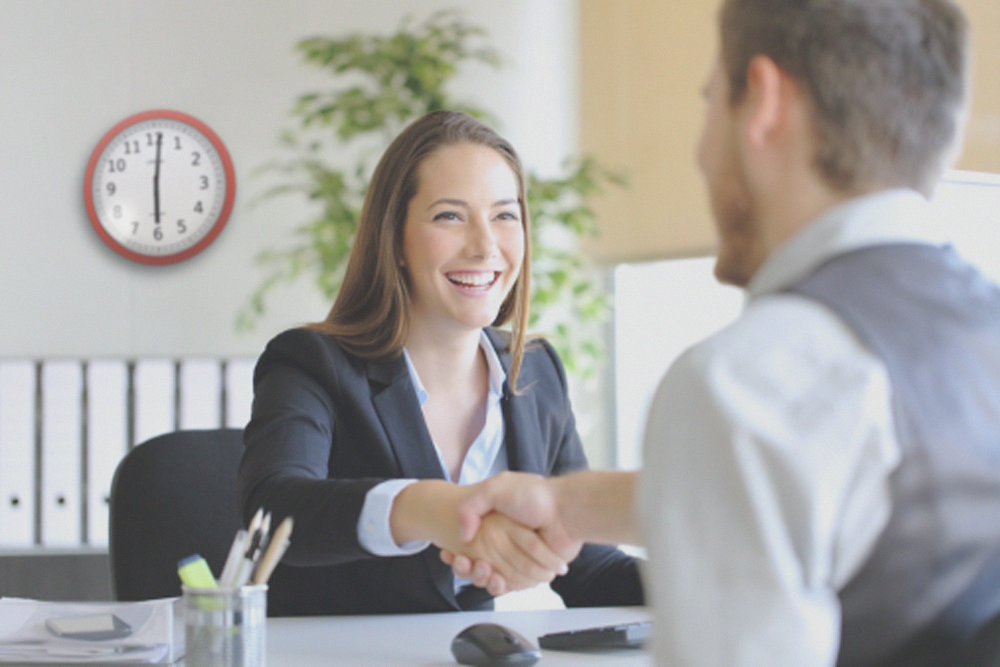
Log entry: 6:01
